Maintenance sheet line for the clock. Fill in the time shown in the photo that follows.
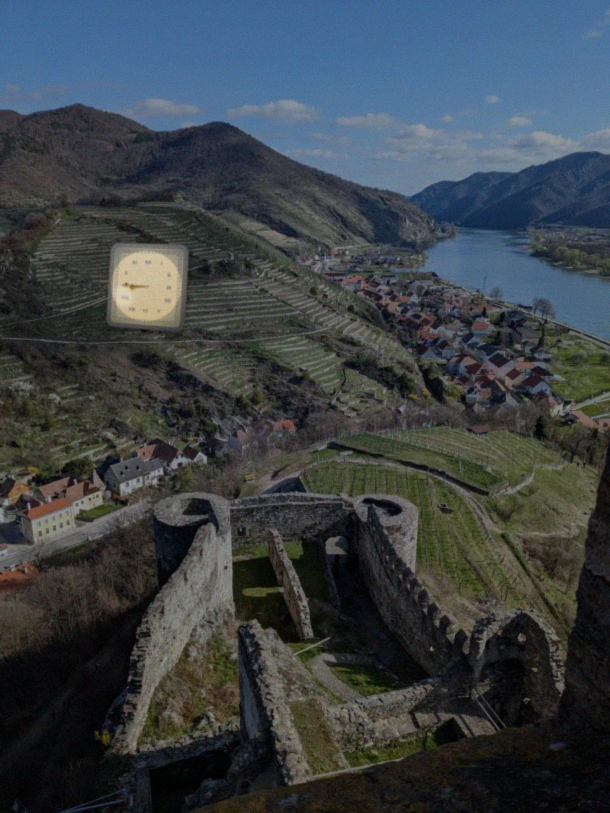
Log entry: 8:45
